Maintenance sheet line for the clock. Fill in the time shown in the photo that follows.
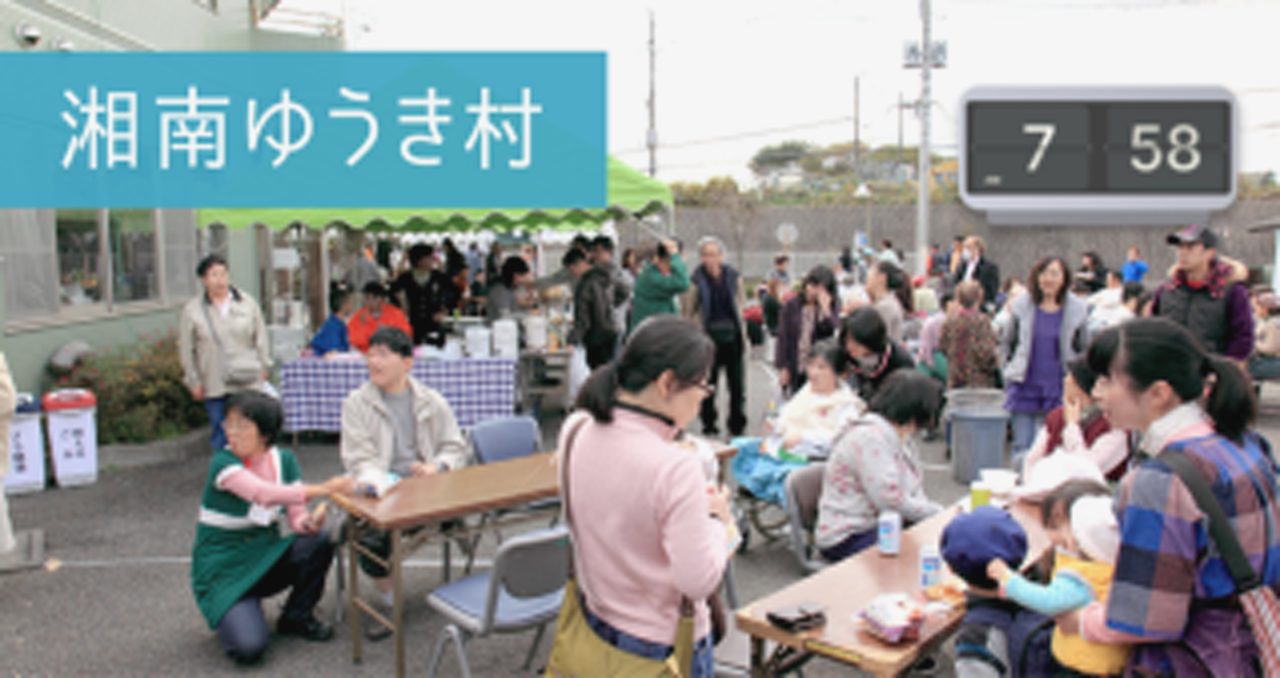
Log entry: 7:58
